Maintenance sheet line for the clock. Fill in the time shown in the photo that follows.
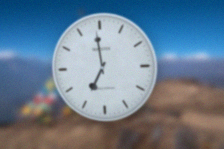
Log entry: 6:59
